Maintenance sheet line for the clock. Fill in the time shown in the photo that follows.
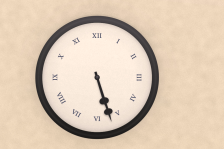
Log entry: 5:27
